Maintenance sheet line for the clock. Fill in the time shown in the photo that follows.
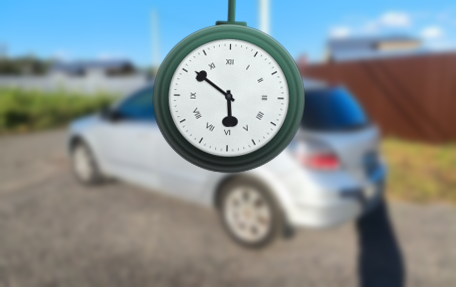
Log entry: 5:51
